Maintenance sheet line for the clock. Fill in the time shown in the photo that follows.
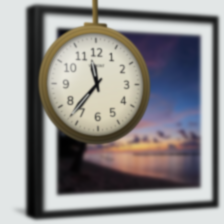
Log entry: 11:37
